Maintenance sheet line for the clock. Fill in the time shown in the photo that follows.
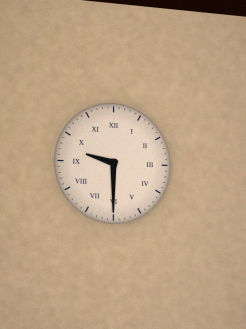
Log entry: 9:30
